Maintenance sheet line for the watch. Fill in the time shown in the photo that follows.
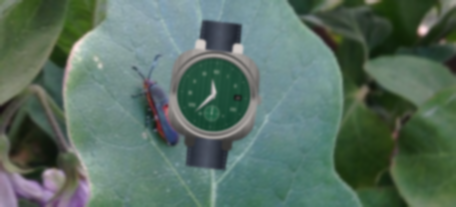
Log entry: 11:37
